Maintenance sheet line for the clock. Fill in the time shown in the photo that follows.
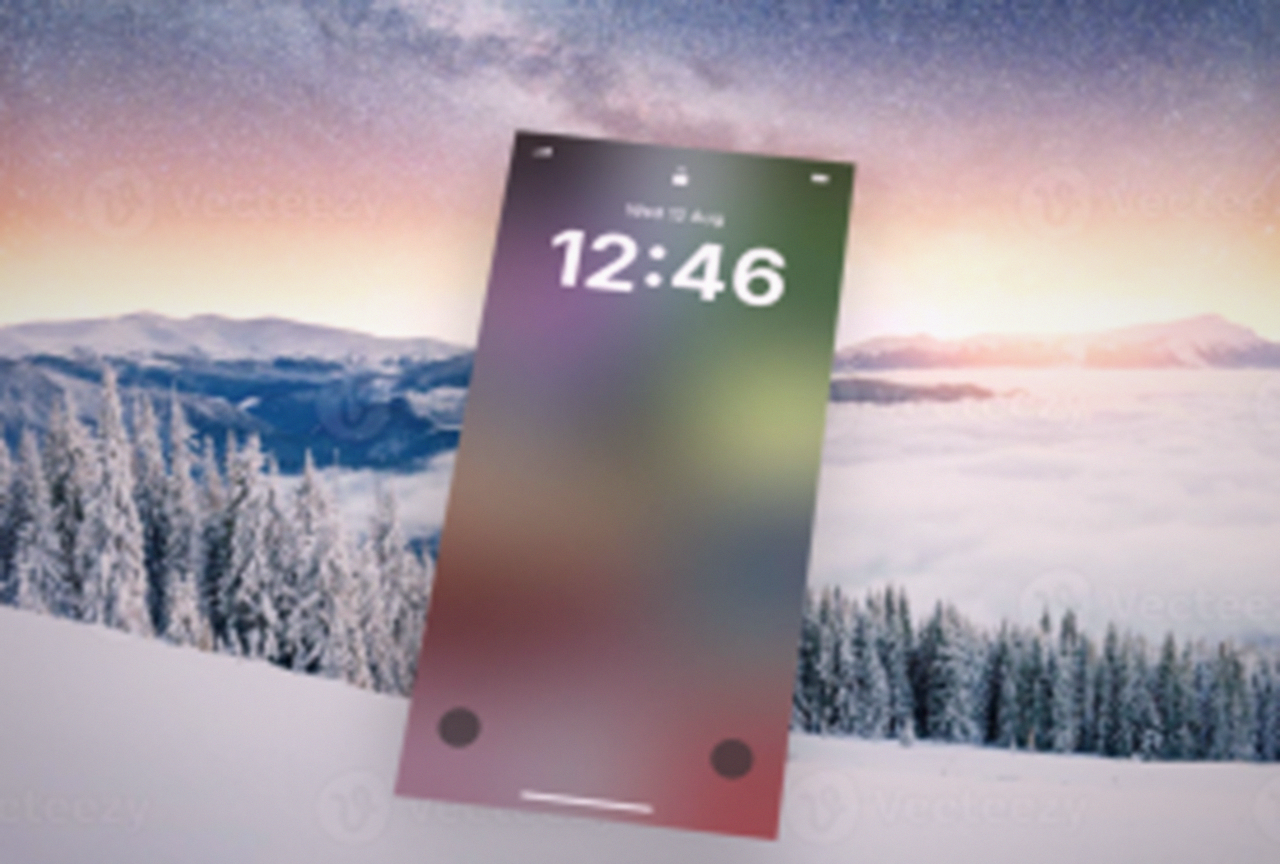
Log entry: 12:46
